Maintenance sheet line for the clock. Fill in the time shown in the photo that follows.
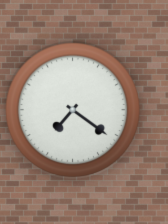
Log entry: 7:21
